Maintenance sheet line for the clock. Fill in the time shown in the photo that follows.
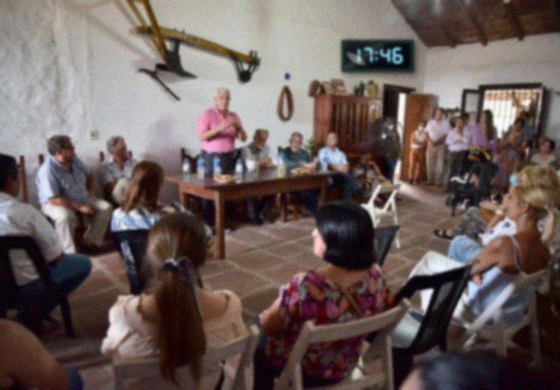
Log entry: 17:46
